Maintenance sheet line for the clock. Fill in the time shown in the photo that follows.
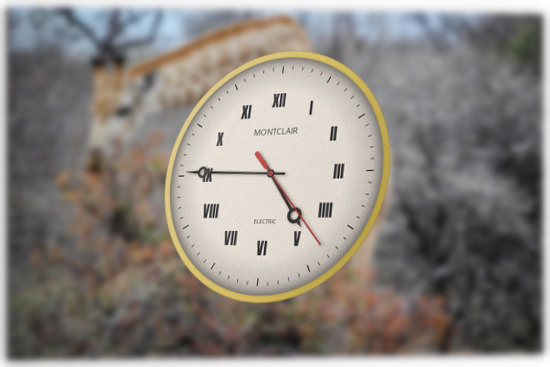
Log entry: 4:45:23
